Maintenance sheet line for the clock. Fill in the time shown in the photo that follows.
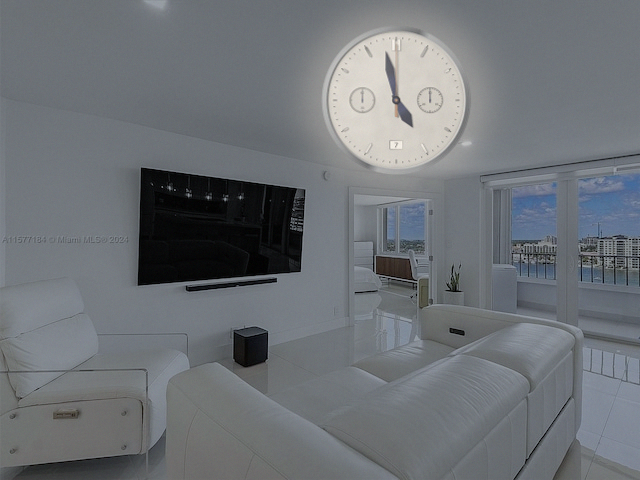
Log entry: 4:58
